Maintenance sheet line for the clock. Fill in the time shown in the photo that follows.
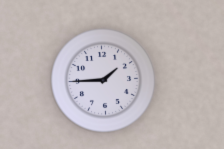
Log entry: 1:45
